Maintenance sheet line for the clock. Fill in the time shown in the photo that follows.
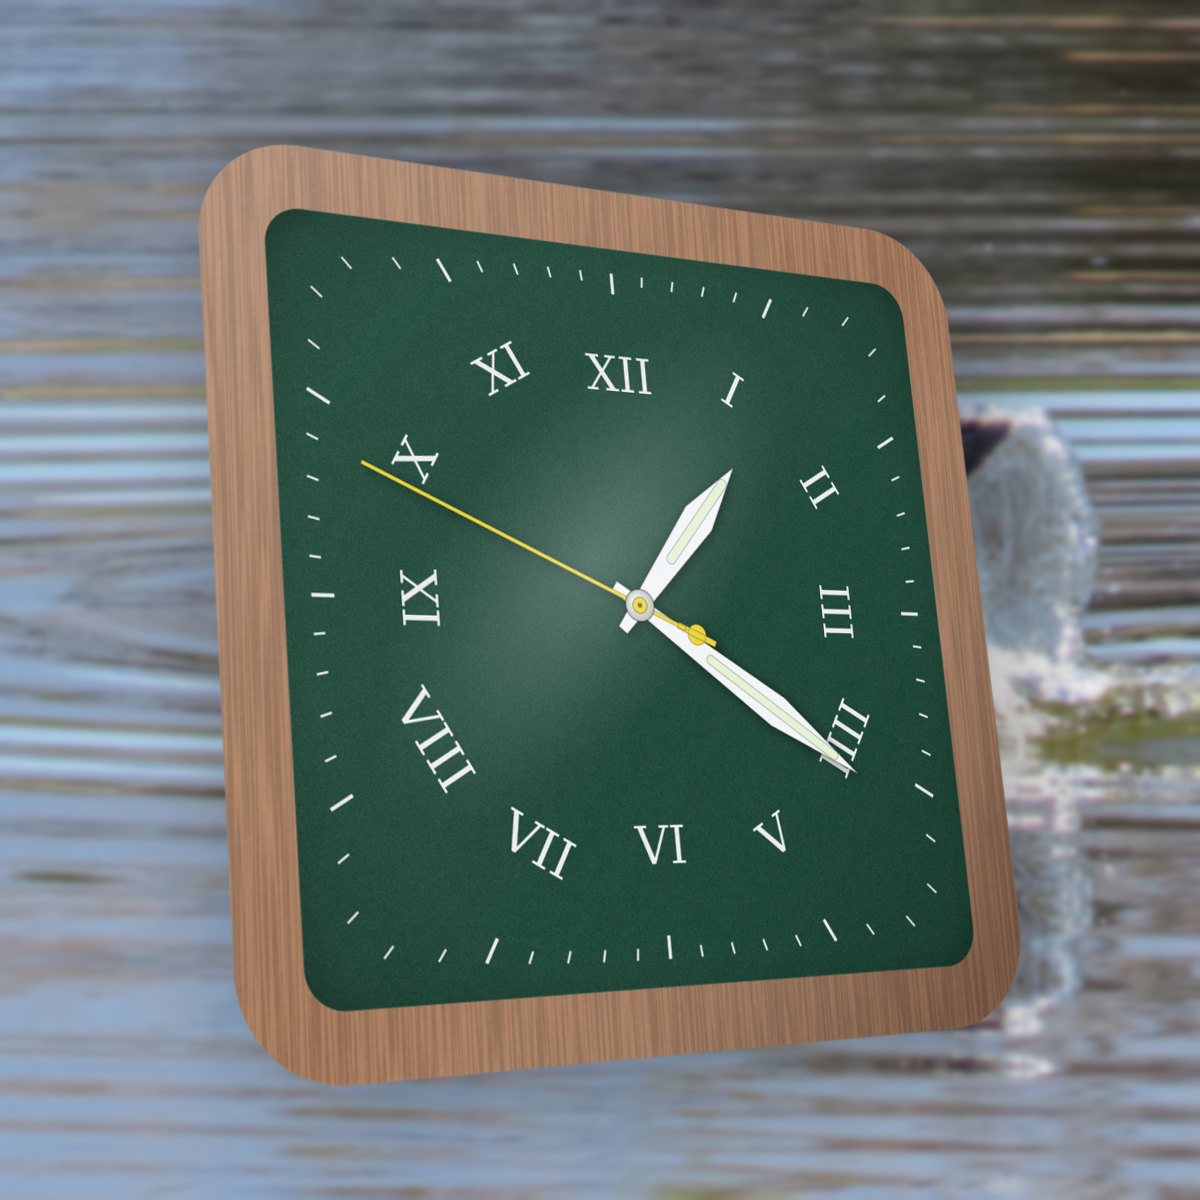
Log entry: 1:20:49
